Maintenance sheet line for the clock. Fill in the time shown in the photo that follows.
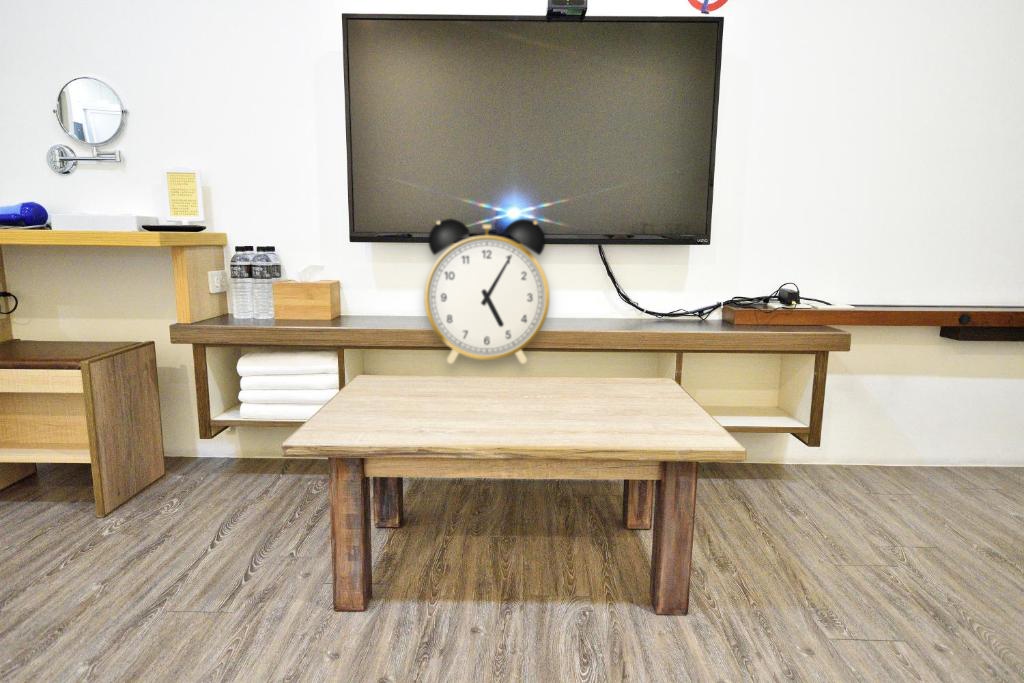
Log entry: 5:05
